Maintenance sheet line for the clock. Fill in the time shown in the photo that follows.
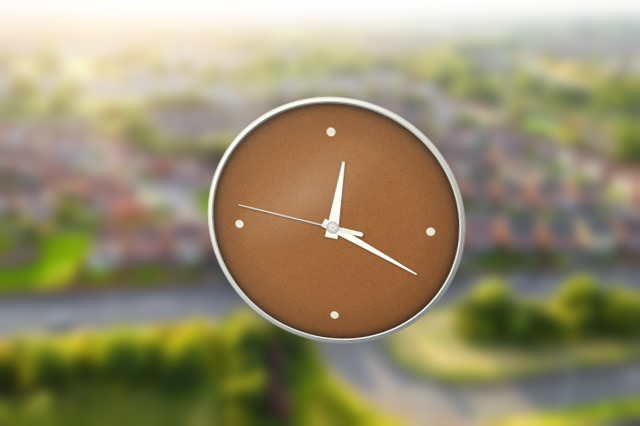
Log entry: 12:19:47
